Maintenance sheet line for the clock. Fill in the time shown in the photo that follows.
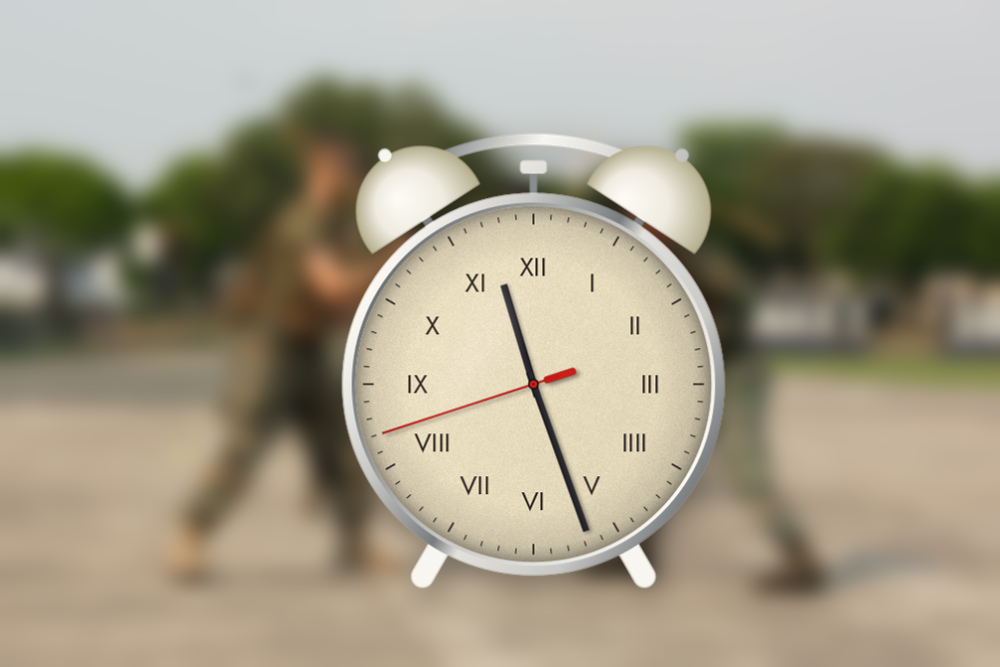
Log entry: 11:26:42
